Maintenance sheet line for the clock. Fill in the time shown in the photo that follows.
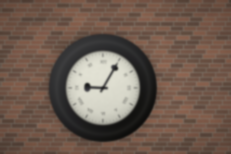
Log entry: 9:05
